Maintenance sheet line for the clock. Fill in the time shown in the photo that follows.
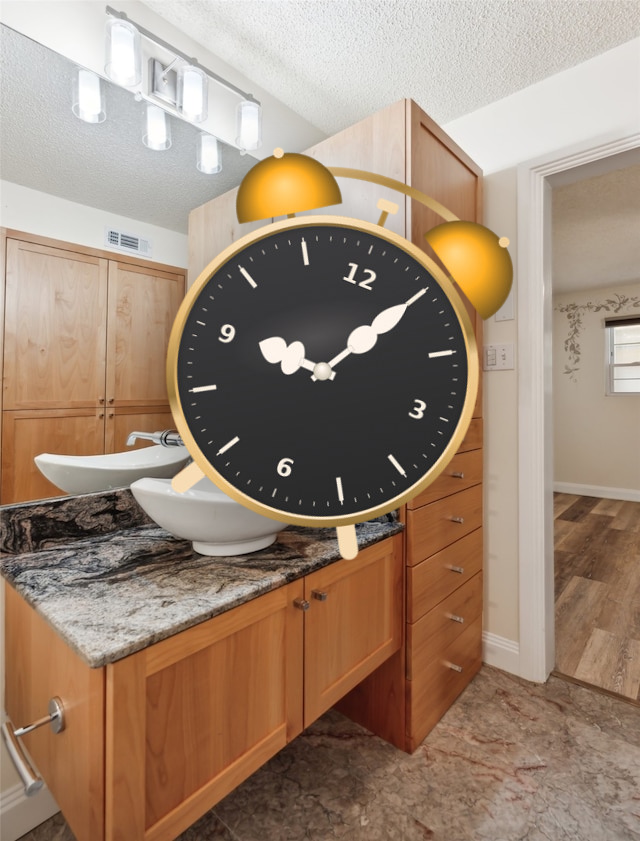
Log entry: 9:05
